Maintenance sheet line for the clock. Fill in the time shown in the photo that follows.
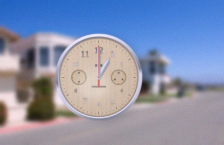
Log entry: 1:00
